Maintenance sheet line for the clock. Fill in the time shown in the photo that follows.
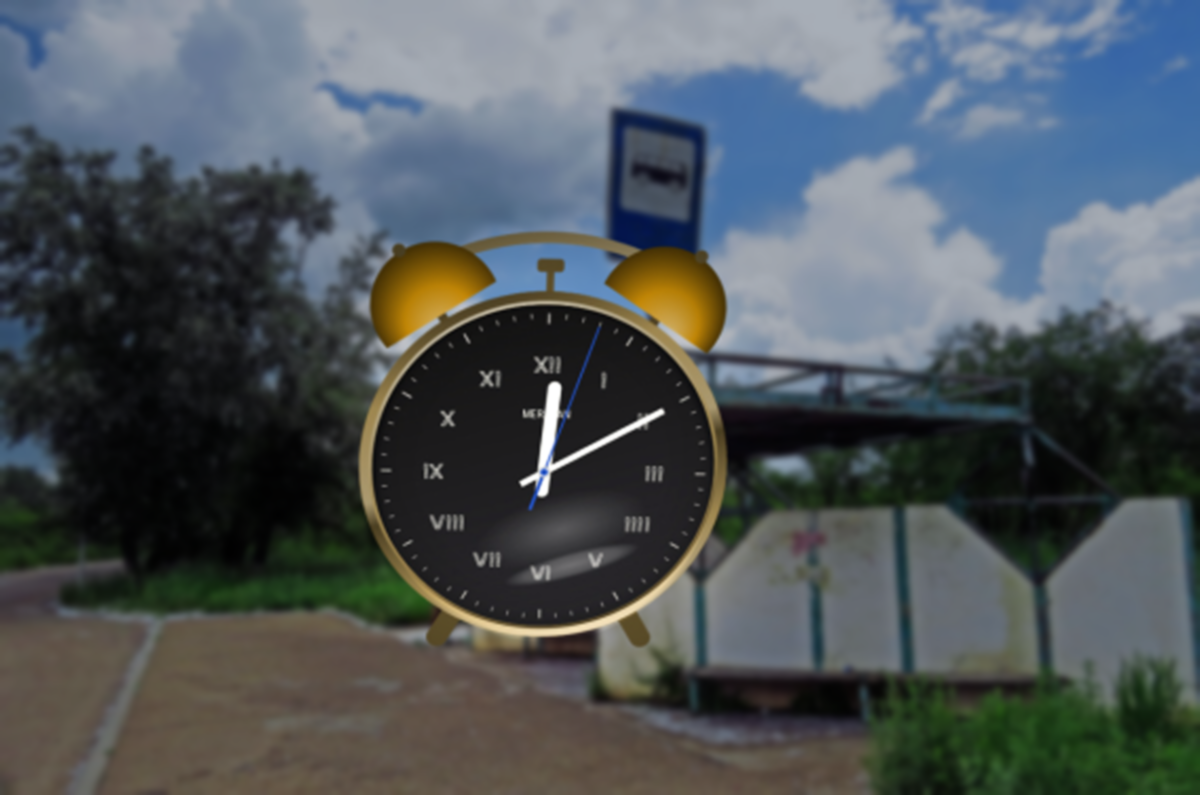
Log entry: 12:10:03
